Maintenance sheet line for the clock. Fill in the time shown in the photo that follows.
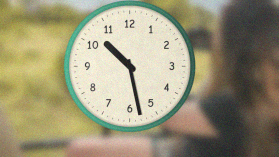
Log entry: 10:28
